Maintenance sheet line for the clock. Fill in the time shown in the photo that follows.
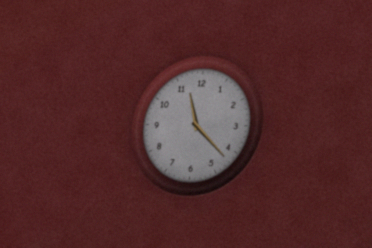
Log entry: 11:22
